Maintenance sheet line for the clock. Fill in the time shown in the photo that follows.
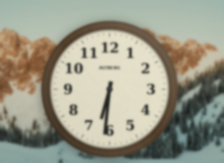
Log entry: 6:31
